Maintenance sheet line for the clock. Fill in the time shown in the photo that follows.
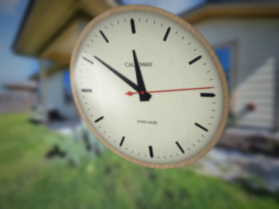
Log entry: 11:51:14
